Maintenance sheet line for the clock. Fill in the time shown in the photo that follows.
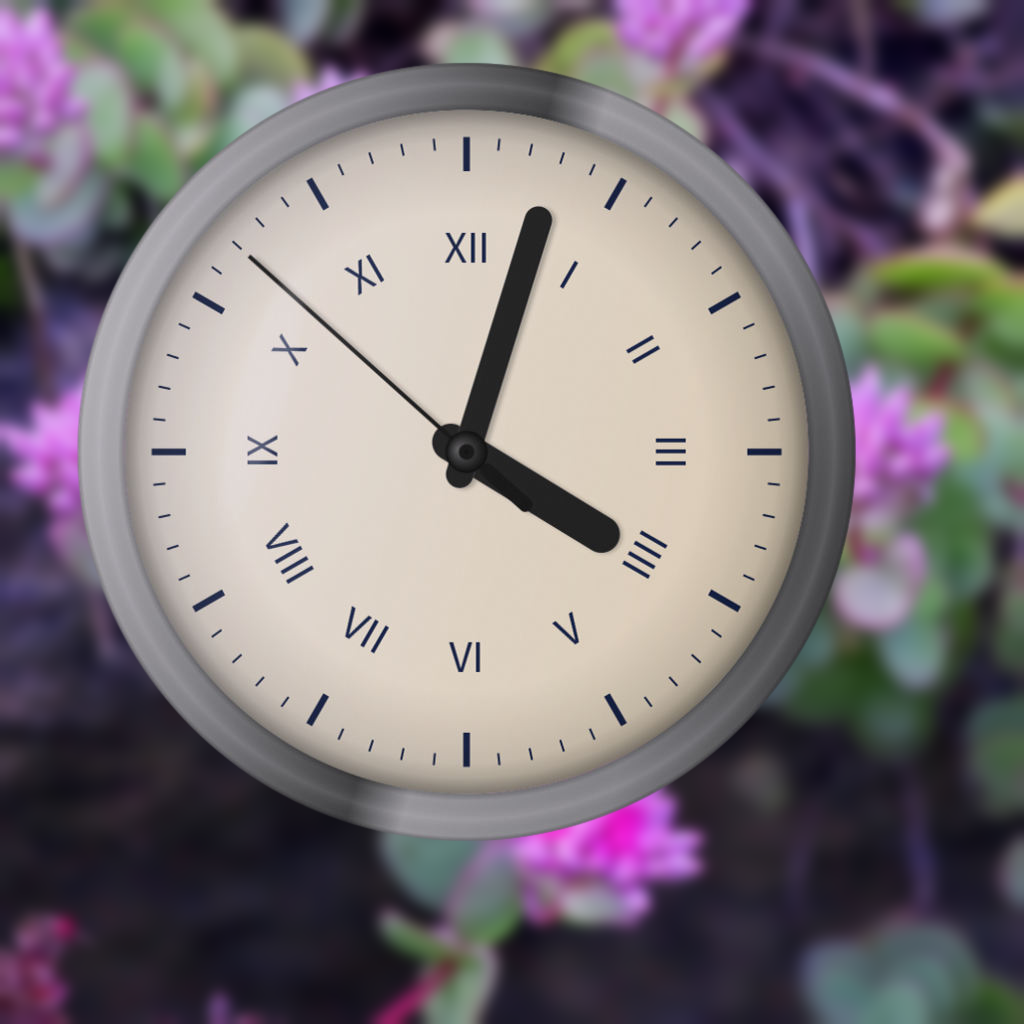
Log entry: 4:02:52
